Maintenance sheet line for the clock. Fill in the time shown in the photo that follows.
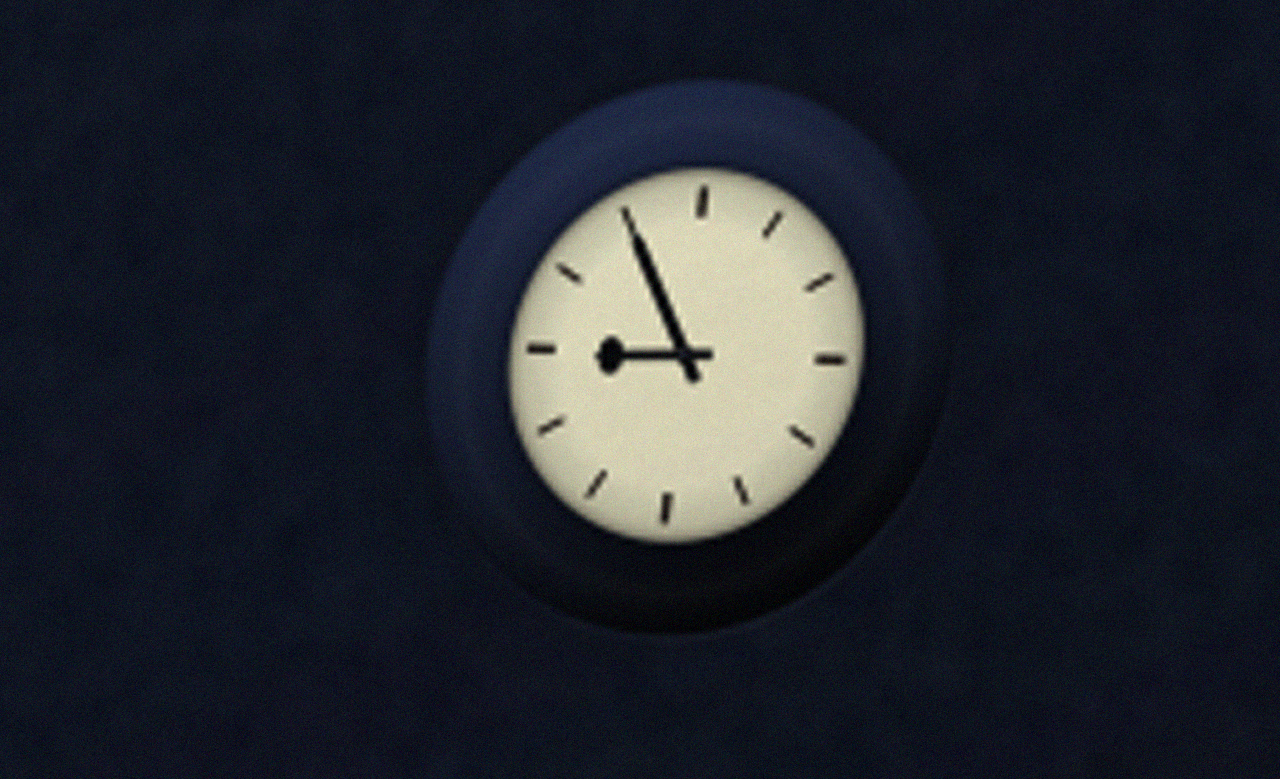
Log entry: 8:55
